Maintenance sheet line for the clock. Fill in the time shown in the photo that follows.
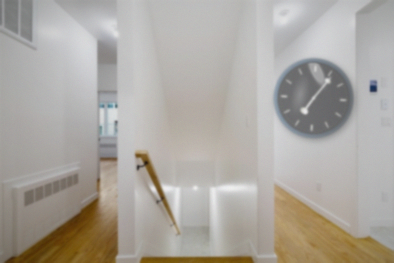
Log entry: 7:06
